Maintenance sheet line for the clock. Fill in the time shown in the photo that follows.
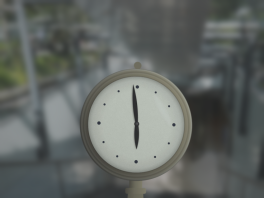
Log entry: 5:59
